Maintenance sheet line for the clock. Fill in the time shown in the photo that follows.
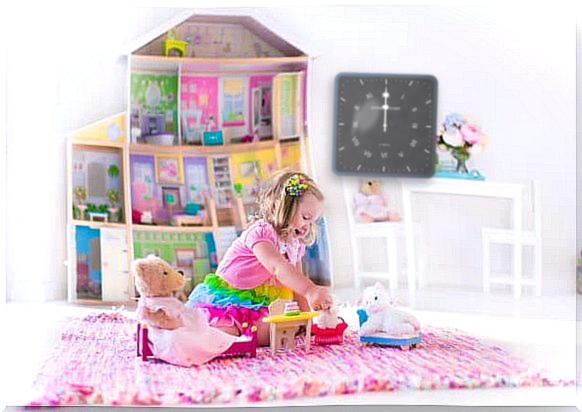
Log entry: 12:00
